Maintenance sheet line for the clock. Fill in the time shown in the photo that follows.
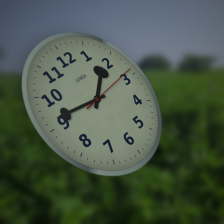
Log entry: 1:46:14
